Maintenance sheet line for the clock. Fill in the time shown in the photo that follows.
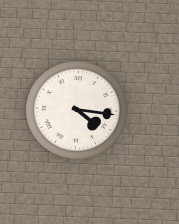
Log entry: 4:16
